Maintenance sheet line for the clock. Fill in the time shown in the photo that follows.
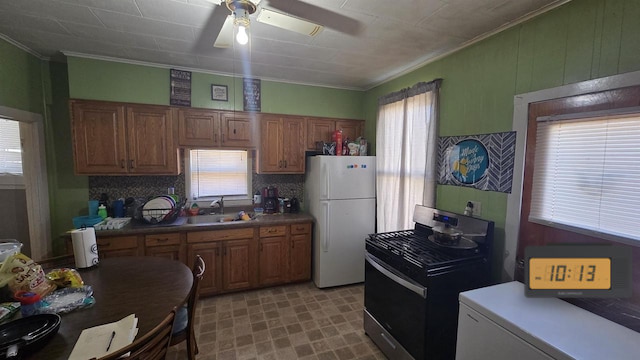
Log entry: 10:13
